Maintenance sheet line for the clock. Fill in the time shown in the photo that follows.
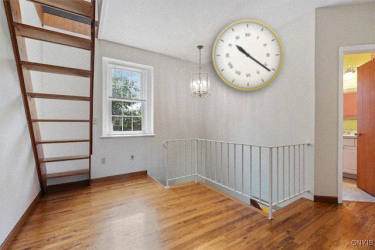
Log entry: 10:21
